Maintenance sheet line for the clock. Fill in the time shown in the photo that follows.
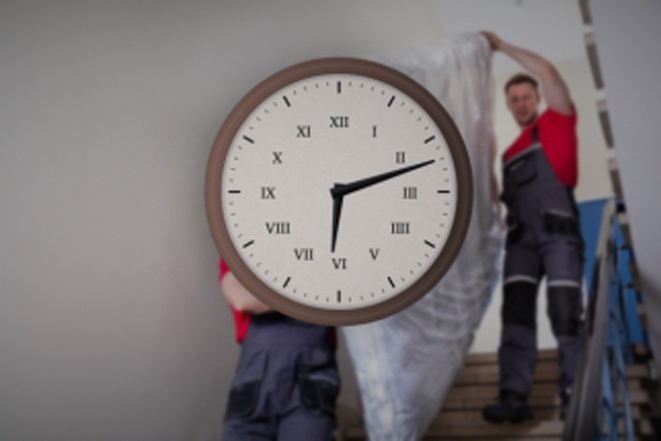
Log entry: 6:12
